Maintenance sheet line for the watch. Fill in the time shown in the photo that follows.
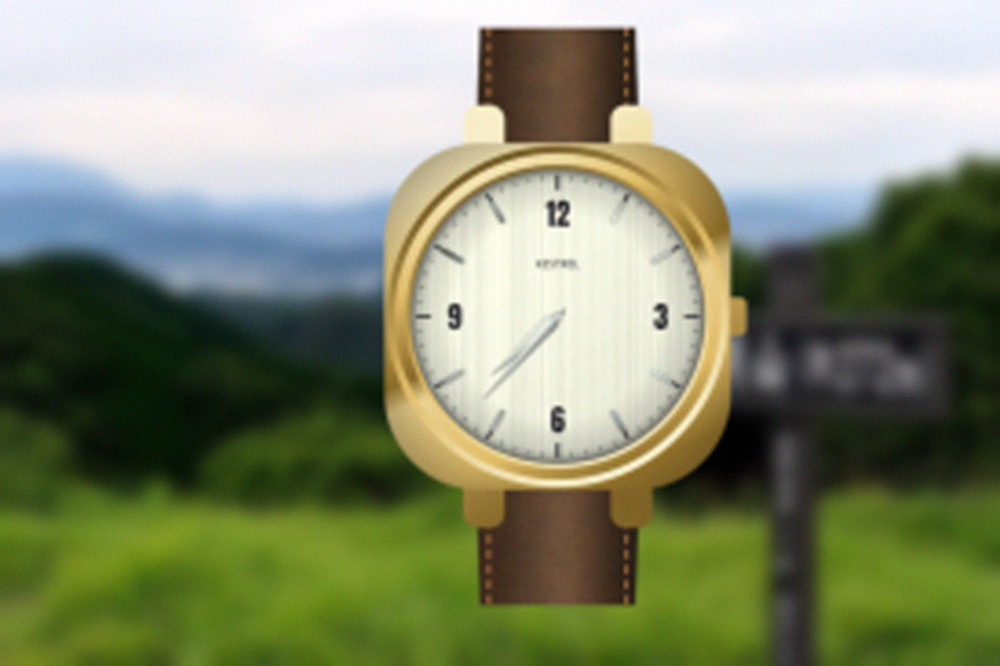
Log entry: 7:37
